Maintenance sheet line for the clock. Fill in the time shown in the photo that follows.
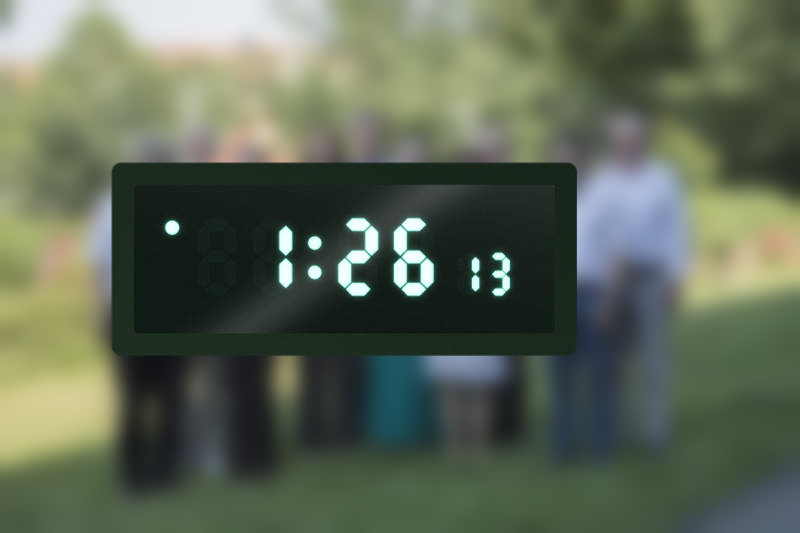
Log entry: 1:26:13
